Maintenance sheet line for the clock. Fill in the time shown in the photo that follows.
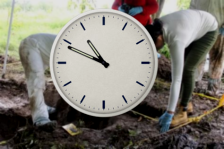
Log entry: 10:49
